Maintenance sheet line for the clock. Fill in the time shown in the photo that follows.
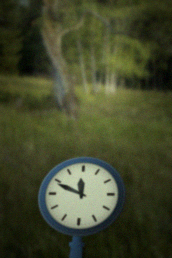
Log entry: 11:49
